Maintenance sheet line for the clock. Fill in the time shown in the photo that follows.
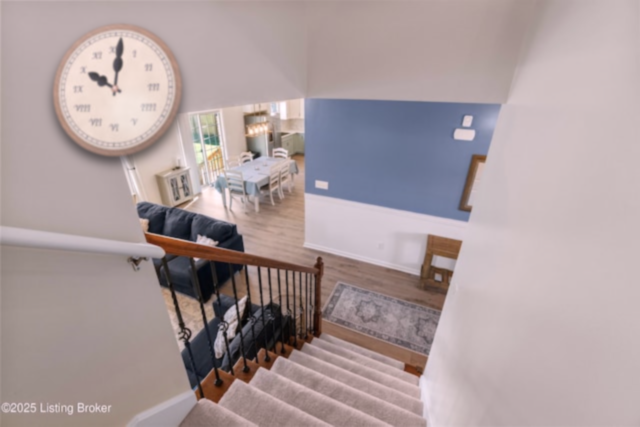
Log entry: 10:01
